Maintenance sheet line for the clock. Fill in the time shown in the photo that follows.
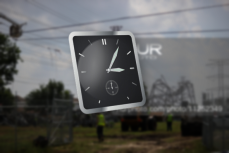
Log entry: 3:06
